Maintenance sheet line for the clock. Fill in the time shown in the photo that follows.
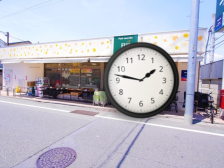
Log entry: 1:47
